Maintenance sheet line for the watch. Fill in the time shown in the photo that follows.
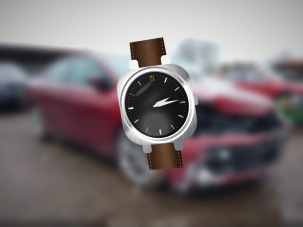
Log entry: 2:14
